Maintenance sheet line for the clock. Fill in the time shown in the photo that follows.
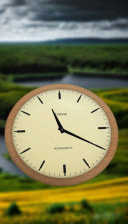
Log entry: 11:20
